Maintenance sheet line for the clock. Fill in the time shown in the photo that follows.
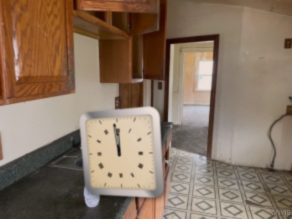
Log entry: 11:59
